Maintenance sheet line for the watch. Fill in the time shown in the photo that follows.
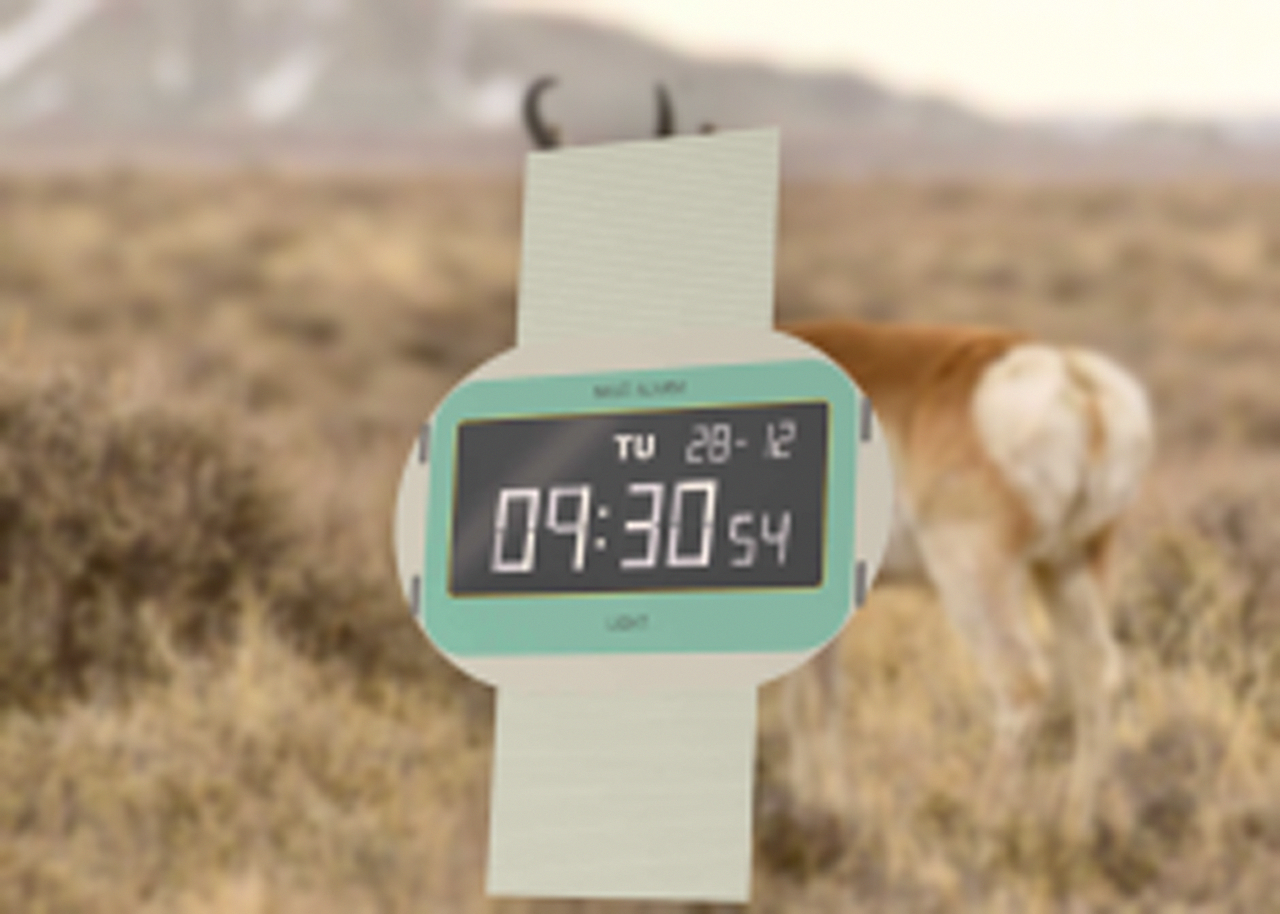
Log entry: 9:30:54
